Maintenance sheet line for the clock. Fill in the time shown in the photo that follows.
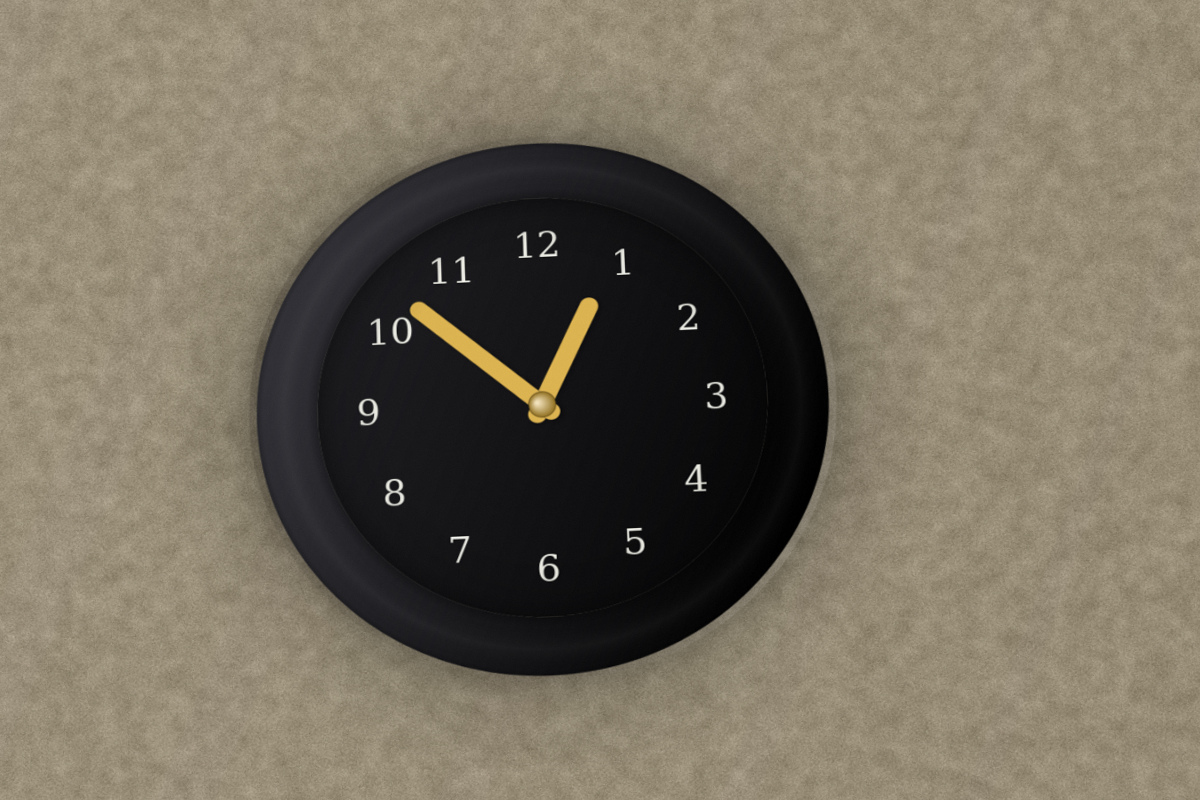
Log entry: 12:52
